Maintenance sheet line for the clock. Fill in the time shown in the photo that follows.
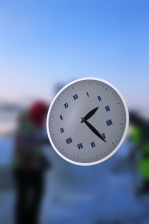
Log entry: 2:26
